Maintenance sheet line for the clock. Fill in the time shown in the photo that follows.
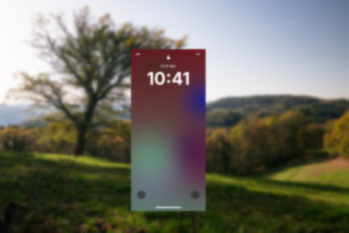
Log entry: 10:41
